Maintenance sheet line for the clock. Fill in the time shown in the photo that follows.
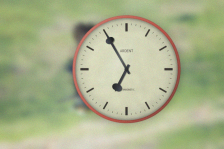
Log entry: 6:55
